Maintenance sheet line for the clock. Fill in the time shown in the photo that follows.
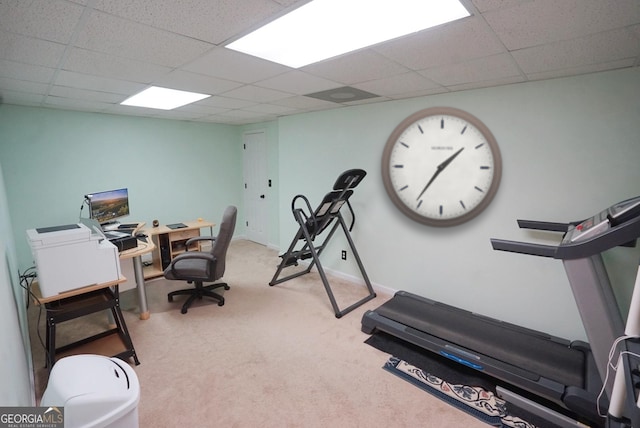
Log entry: 1:36
